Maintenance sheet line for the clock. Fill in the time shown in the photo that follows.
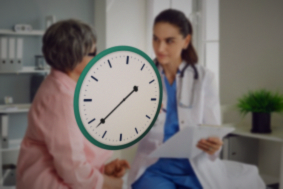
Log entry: 1:38
